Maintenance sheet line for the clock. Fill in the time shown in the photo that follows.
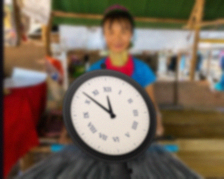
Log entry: 11:52
